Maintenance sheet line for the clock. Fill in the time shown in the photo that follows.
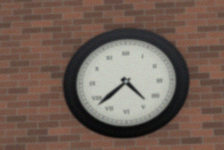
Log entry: 4:38
